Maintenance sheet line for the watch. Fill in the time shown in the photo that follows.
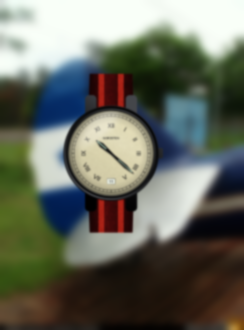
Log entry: 10:22
